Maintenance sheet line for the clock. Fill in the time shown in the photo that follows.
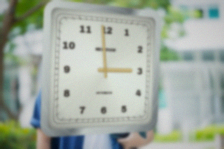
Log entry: 2:59
